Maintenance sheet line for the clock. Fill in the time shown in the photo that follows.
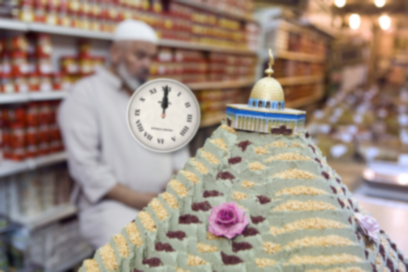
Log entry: 12:00
